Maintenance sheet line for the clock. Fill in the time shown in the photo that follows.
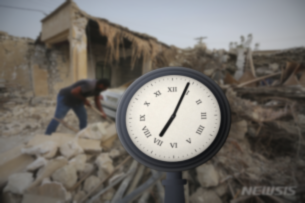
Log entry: 7:04
